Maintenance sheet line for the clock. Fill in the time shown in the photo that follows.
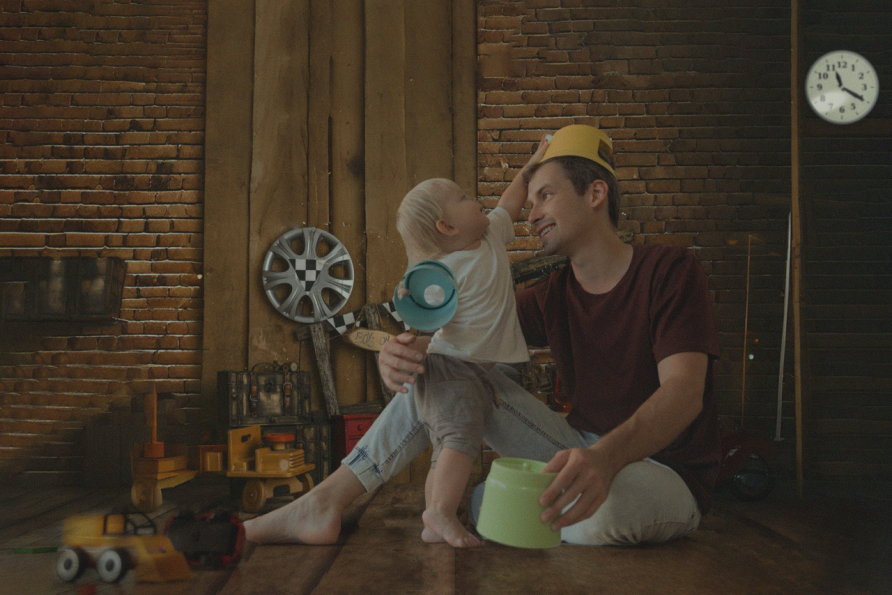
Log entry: 11:20
